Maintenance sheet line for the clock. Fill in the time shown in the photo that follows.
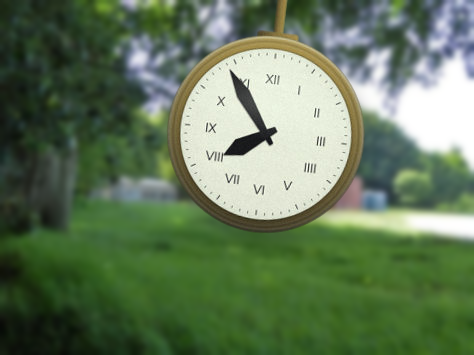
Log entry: 7:54
